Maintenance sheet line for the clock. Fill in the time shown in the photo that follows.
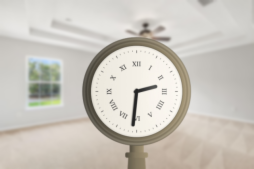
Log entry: 2:31
